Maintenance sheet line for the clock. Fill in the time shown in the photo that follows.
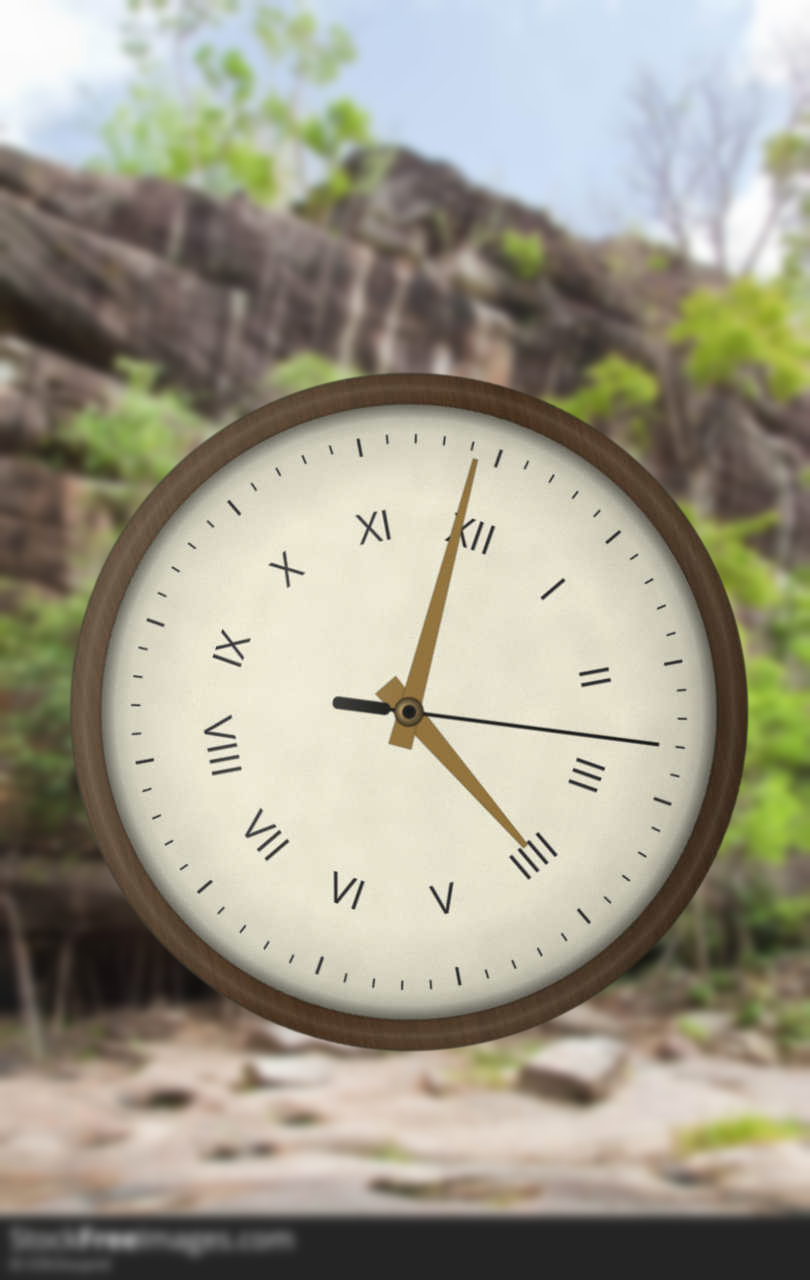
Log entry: 3:59:13
